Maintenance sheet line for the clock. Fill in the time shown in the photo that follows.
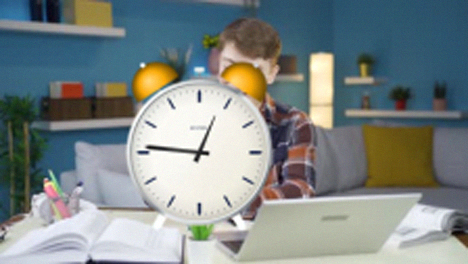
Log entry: 12:46
